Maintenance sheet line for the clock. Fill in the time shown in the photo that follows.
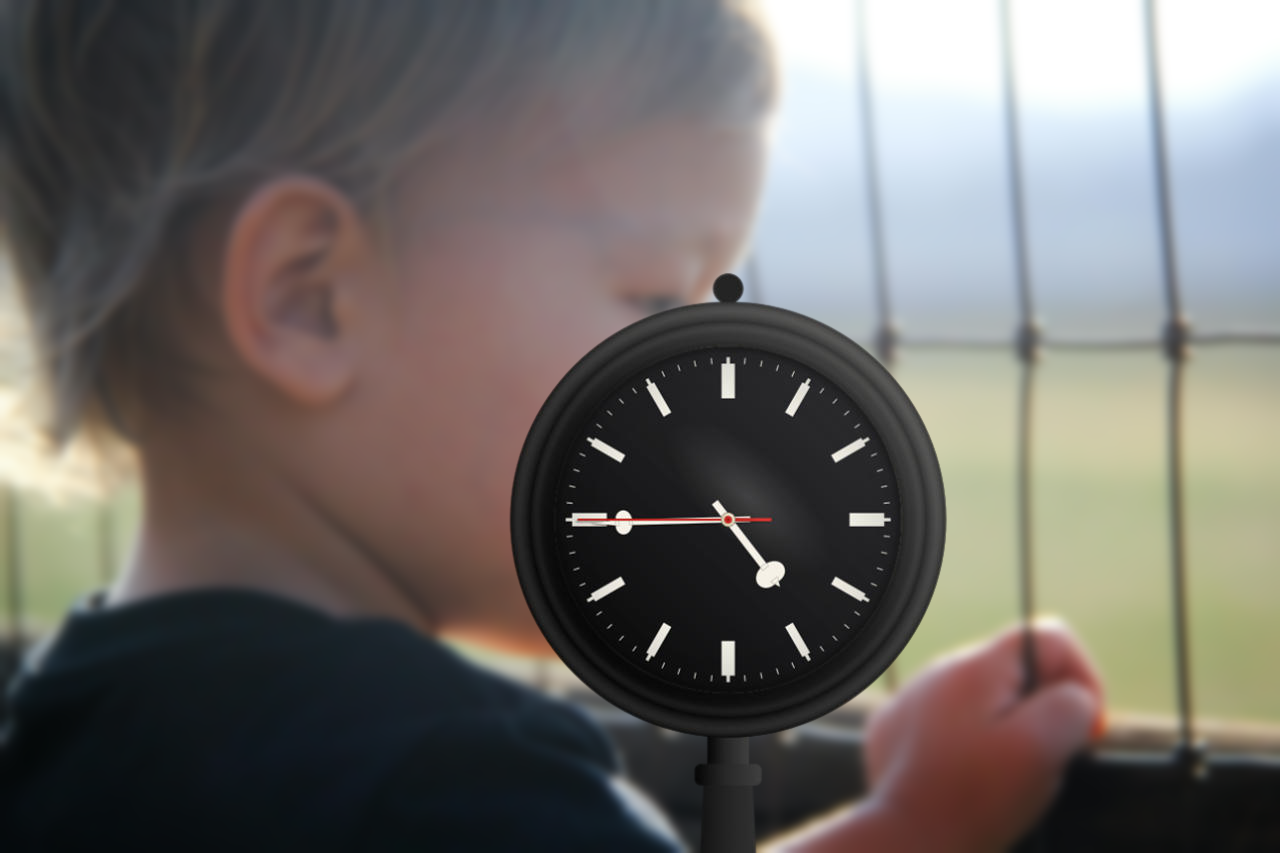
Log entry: 4:44:45
